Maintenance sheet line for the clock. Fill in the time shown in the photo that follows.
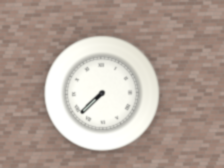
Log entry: 7:38
